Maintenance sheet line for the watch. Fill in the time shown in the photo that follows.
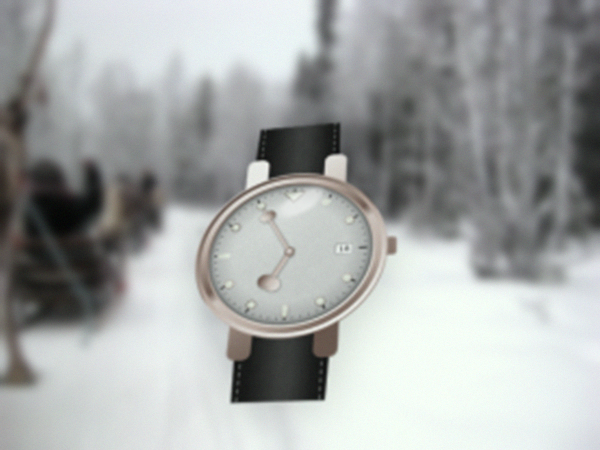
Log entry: 6:55
